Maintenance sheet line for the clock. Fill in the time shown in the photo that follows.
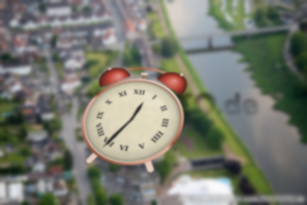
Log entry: 12:35
